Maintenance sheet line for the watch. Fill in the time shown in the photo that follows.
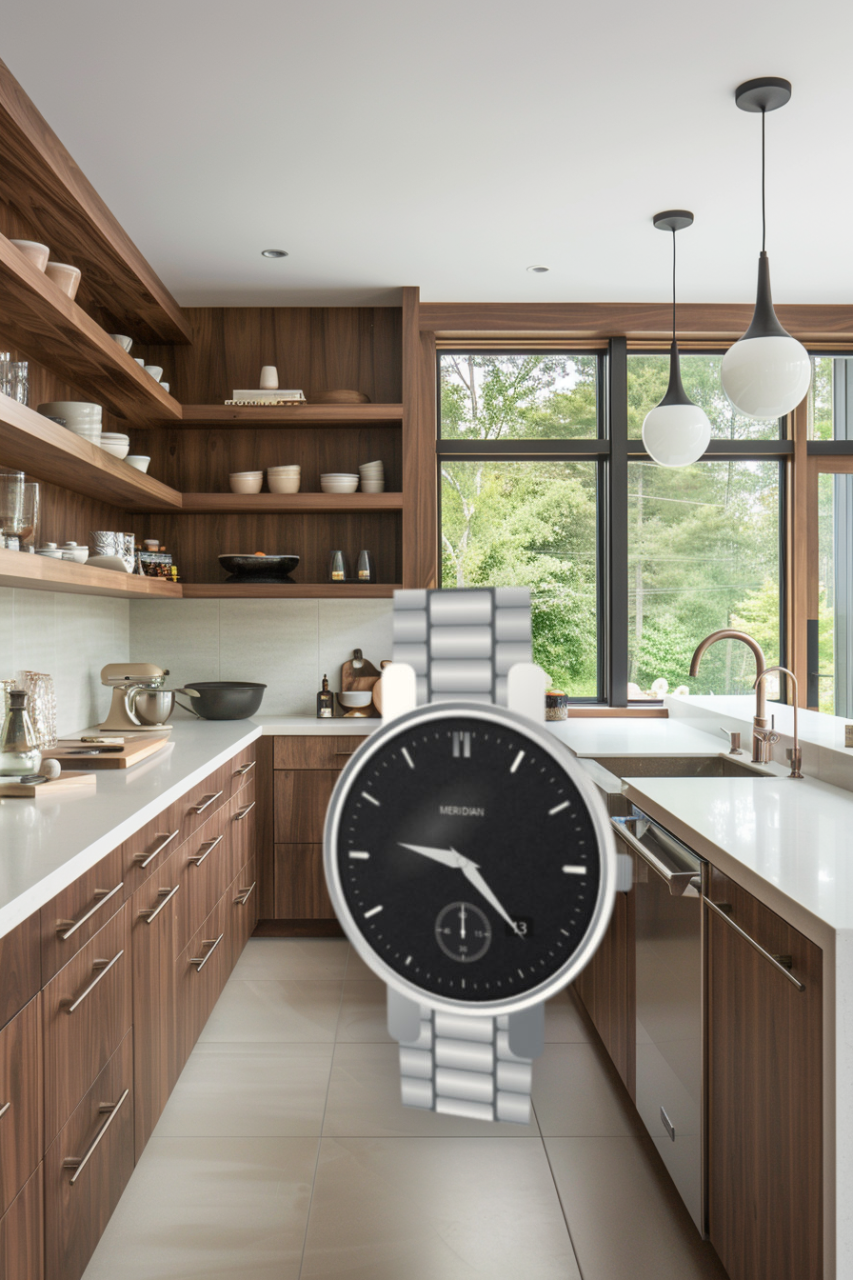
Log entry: 9:23
